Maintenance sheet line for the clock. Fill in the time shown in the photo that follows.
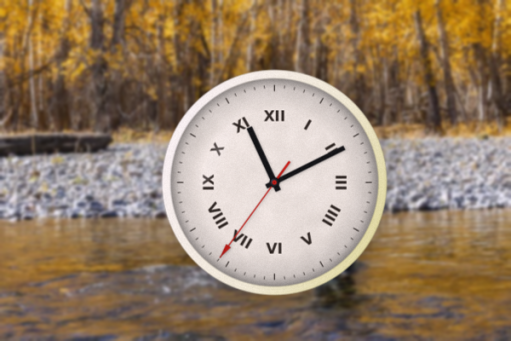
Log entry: 11:10:36
